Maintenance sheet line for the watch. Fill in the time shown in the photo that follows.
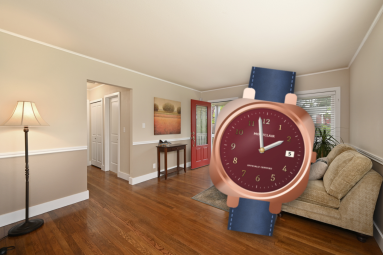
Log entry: 1:58
